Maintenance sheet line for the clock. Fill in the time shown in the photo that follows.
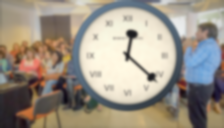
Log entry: 12:22
